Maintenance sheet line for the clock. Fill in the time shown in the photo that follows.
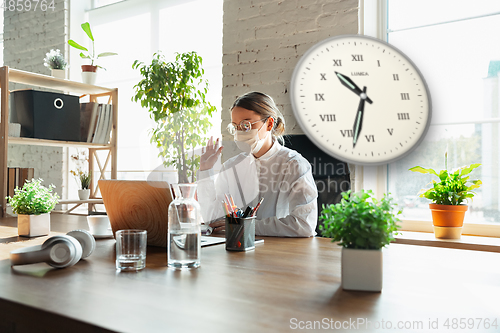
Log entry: 10:33
